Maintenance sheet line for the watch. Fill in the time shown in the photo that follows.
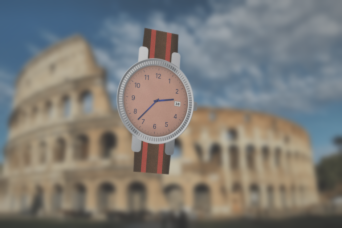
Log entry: 2:37
